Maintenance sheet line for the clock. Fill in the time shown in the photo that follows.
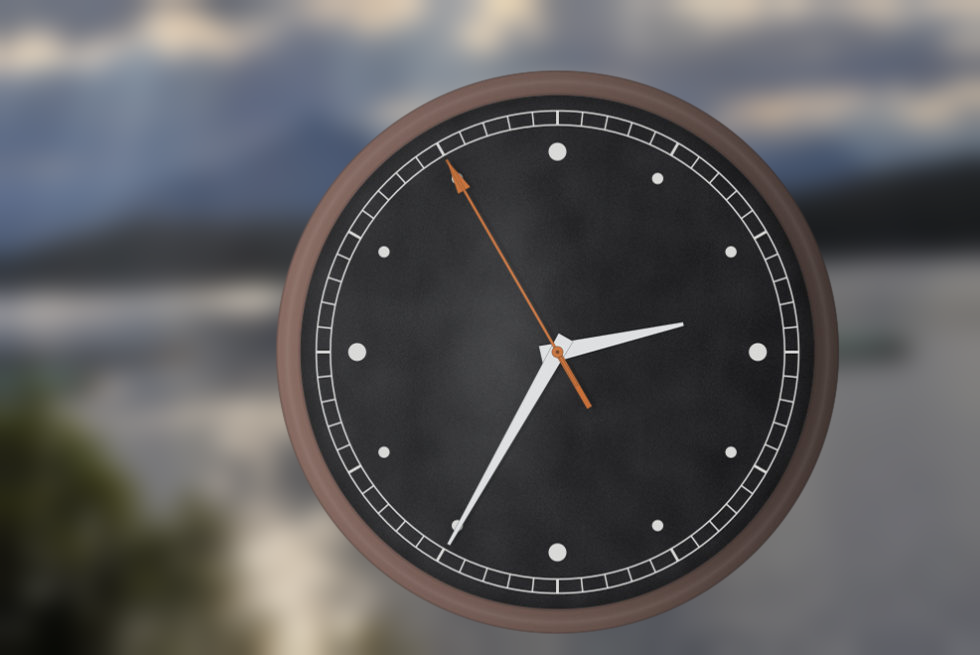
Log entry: 2:34:55
